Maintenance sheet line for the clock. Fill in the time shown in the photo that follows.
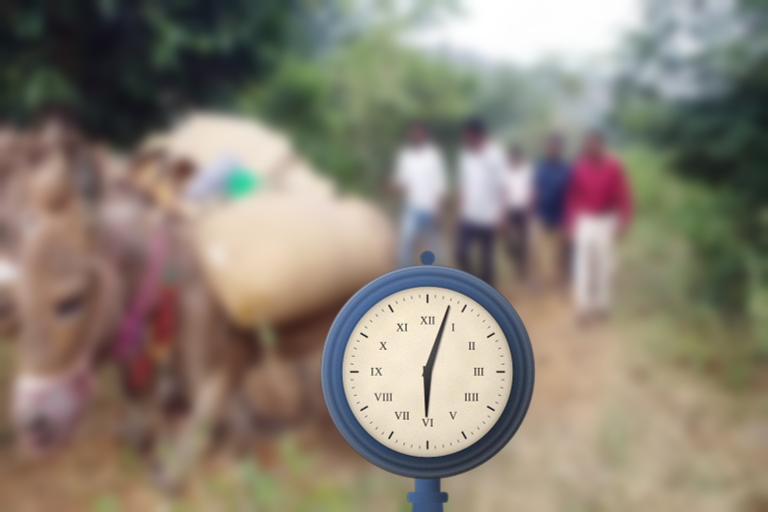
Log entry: 6:03
